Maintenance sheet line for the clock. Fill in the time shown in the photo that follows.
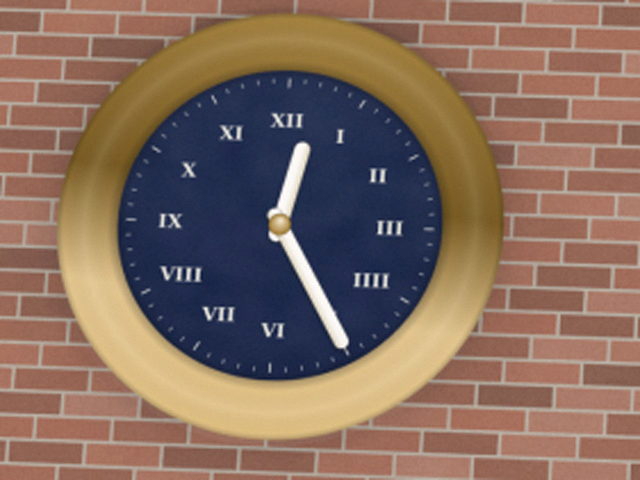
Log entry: 12:25
